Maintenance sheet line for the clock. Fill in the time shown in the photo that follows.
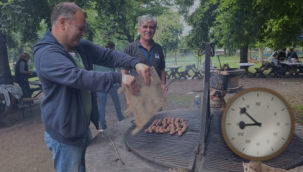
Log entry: 8:52
